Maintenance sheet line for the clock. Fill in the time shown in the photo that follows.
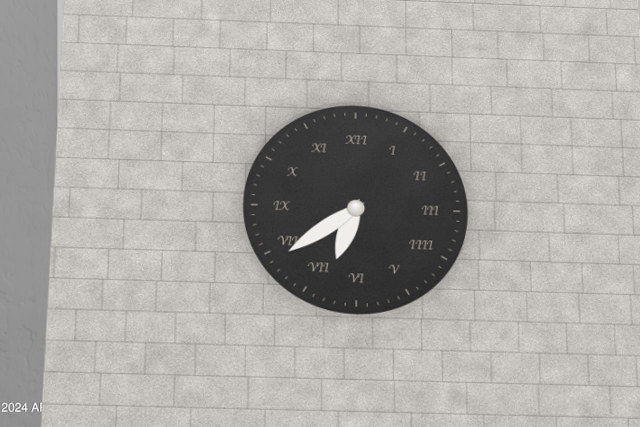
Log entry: 6:39
